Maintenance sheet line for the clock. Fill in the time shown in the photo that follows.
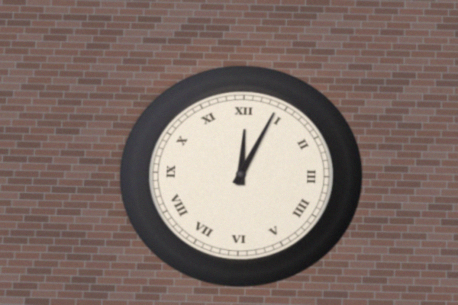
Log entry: 12:04
